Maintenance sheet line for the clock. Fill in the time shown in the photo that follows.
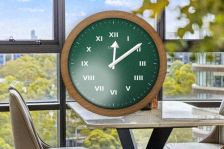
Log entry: 12:09
